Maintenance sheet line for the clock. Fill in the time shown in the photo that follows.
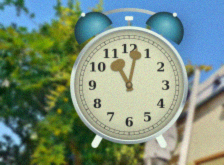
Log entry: 11:02
